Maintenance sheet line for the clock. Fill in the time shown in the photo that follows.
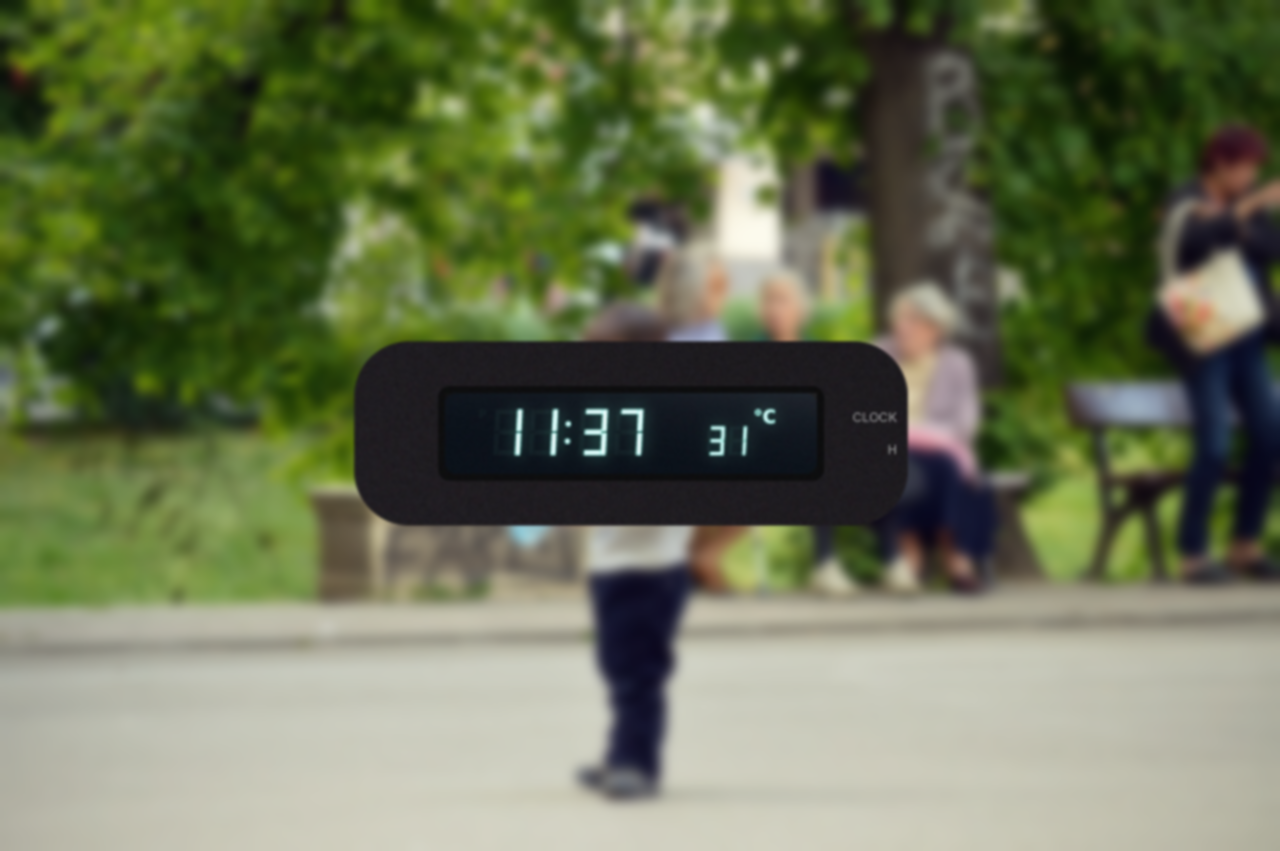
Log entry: 11:37
